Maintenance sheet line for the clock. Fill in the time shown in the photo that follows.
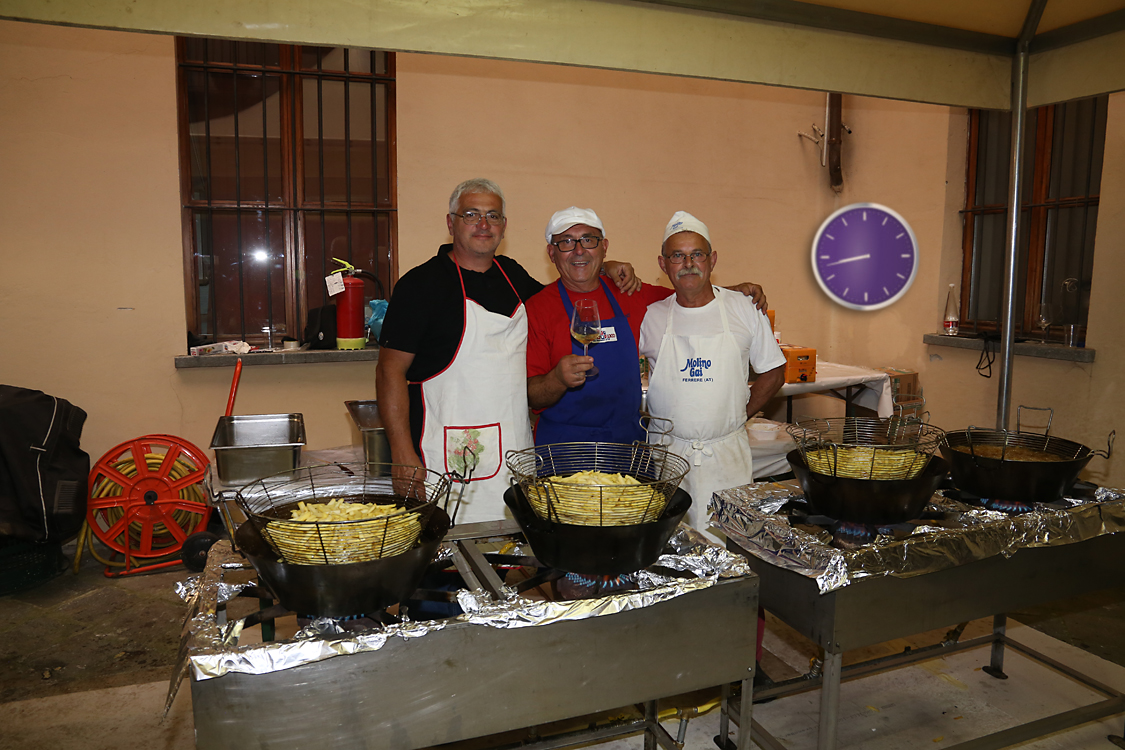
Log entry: 8:43
